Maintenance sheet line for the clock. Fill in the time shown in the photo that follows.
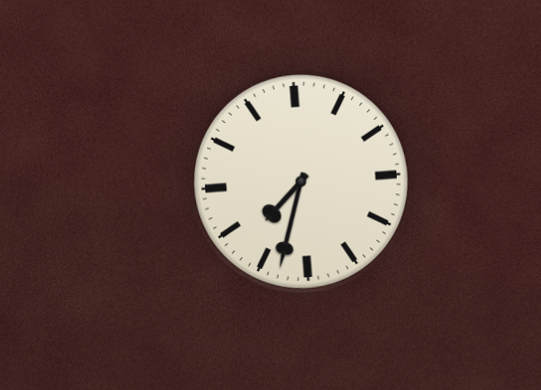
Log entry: 7:33
